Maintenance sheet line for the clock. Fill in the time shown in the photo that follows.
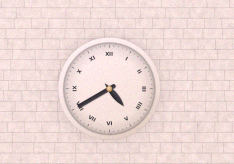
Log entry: 4:40
